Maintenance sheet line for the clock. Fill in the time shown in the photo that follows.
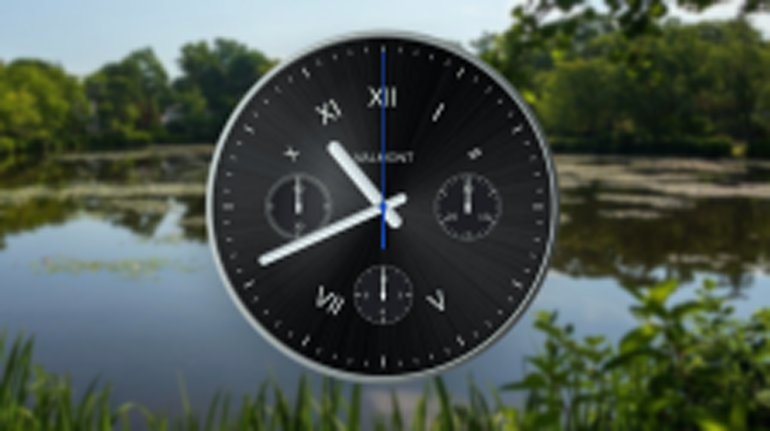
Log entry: 10:41
